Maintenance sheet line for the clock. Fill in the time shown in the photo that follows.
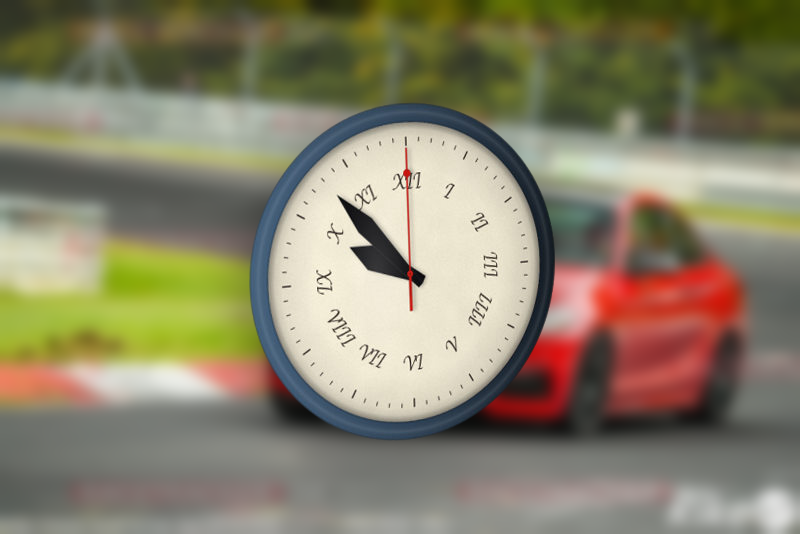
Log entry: 9:53:00
